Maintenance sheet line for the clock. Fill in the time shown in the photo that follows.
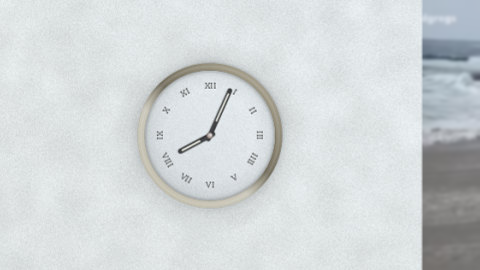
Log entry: 8:04
